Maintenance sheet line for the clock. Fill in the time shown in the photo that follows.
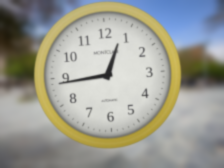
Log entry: 12:44
